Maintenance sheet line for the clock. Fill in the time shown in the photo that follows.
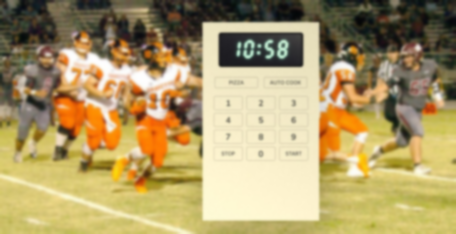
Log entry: 10:58
